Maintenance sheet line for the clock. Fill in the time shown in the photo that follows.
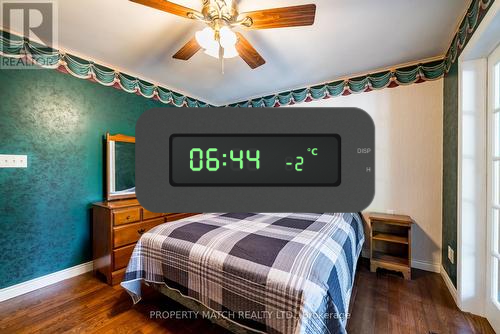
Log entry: 6:44
